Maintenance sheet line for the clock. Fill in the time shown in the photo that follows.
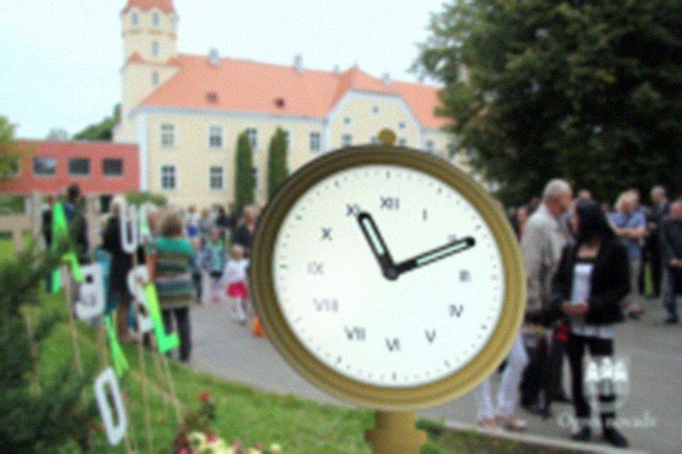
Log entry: 11:11
